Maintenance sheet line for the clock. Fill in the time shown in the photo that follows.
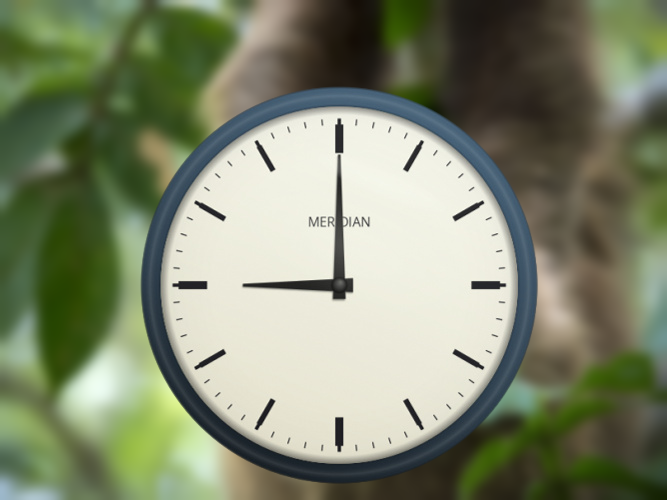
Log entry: 9:00
